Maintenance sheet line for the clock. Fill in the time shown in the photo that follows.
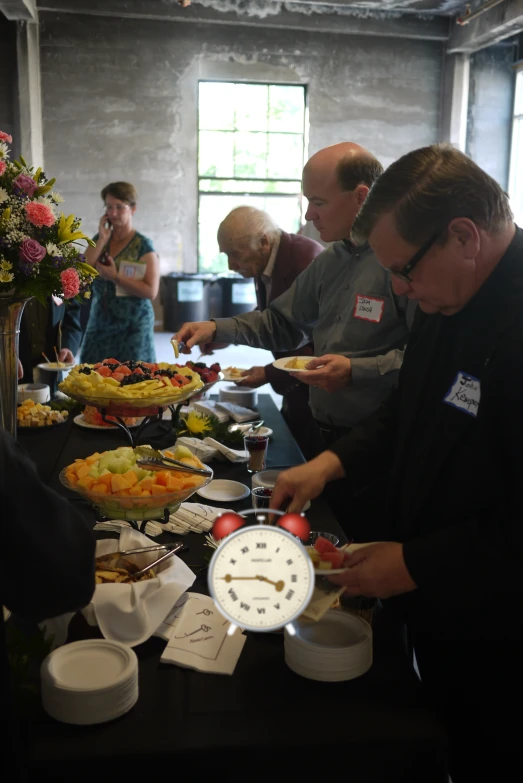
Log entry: 3:45
